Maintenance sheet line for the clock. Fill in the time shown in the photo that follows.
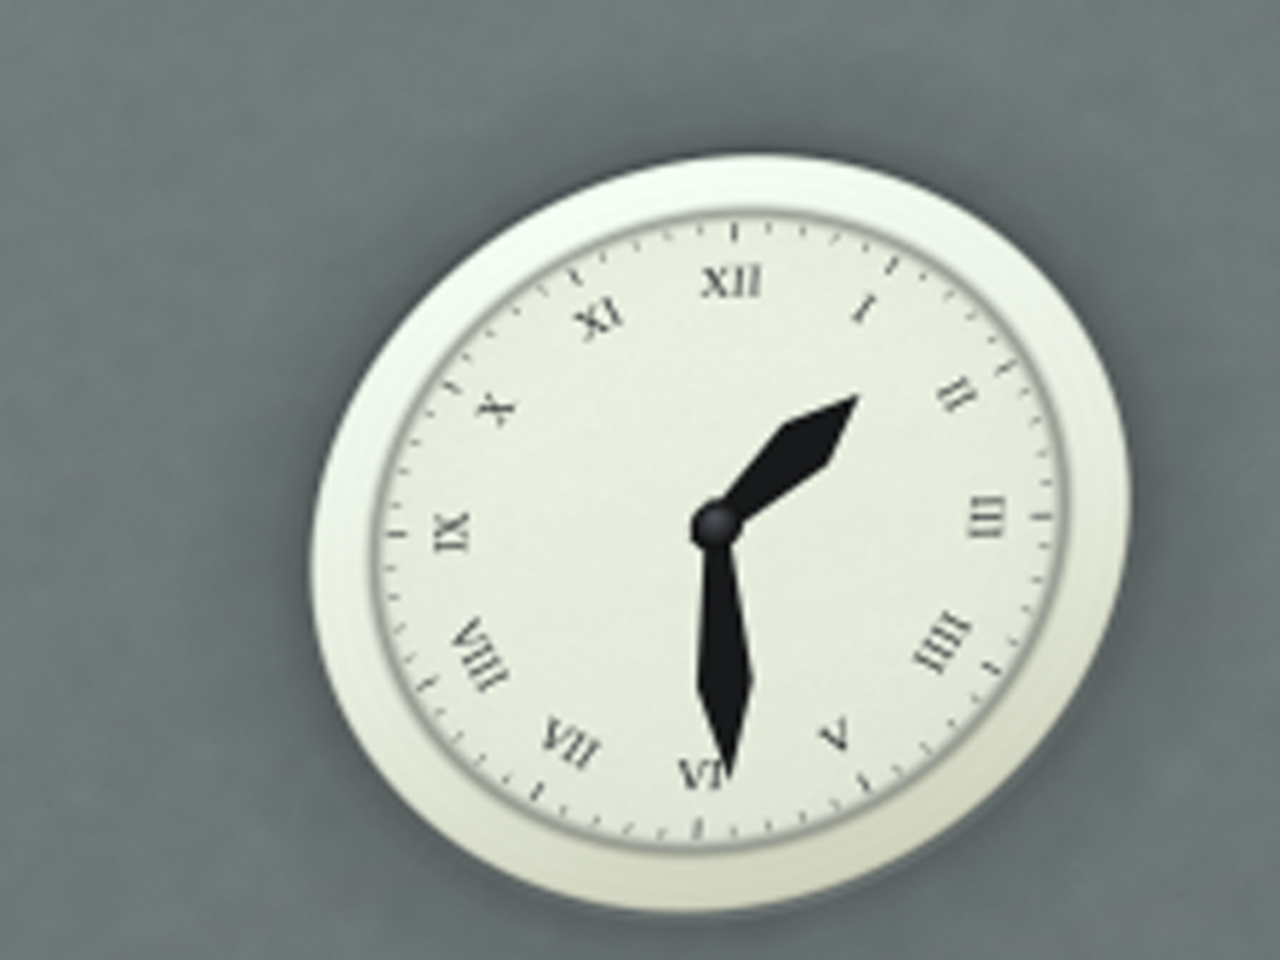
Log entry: 1:29
